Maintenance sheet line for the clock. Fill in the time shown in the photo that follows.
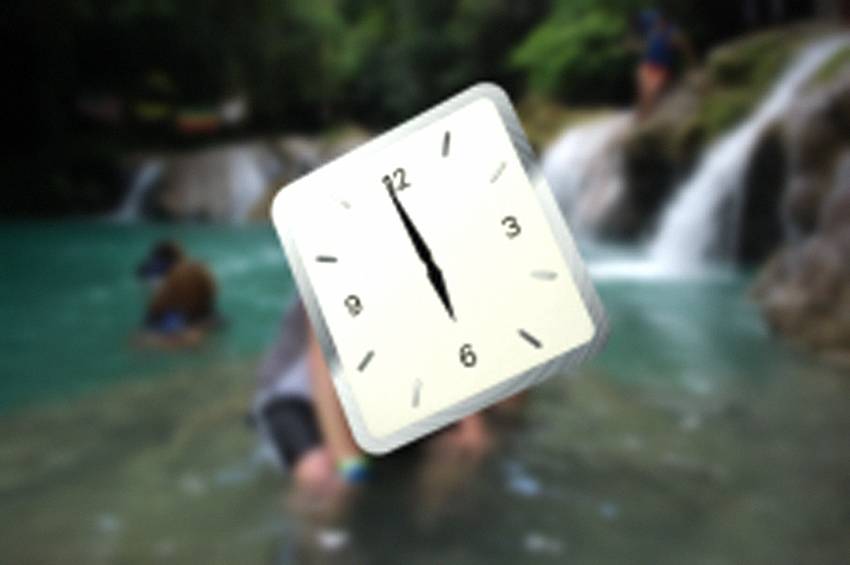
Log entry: 5:59
